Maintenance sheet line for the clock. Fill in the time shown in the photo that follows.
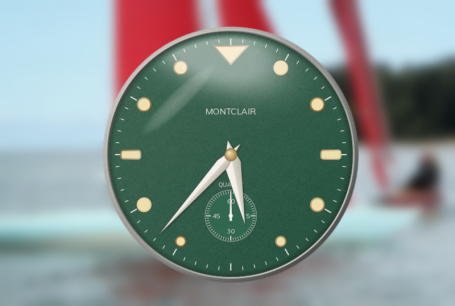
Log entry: 5:37
